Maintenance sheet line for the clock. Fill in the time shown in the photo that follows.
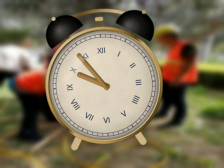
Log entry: 9:54
